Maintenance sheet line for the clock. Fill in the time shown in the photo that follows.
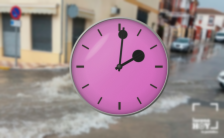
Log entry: 2:01
